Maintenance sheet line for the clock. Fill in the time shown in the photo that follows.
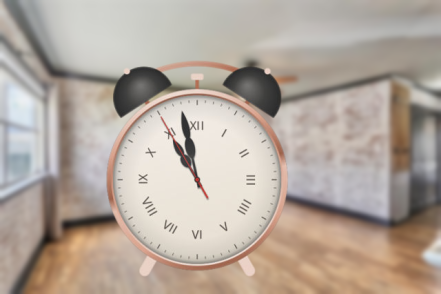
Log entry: 10:57:55
